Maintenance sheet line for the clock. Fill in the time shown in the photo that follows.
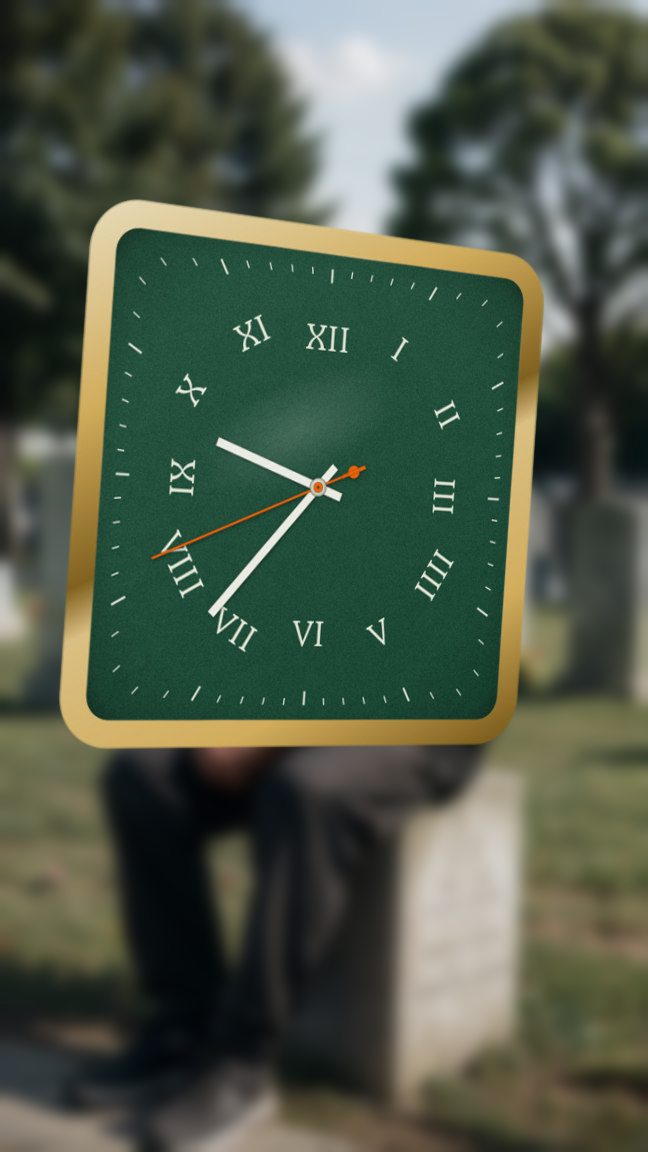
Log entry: 9:36:41
